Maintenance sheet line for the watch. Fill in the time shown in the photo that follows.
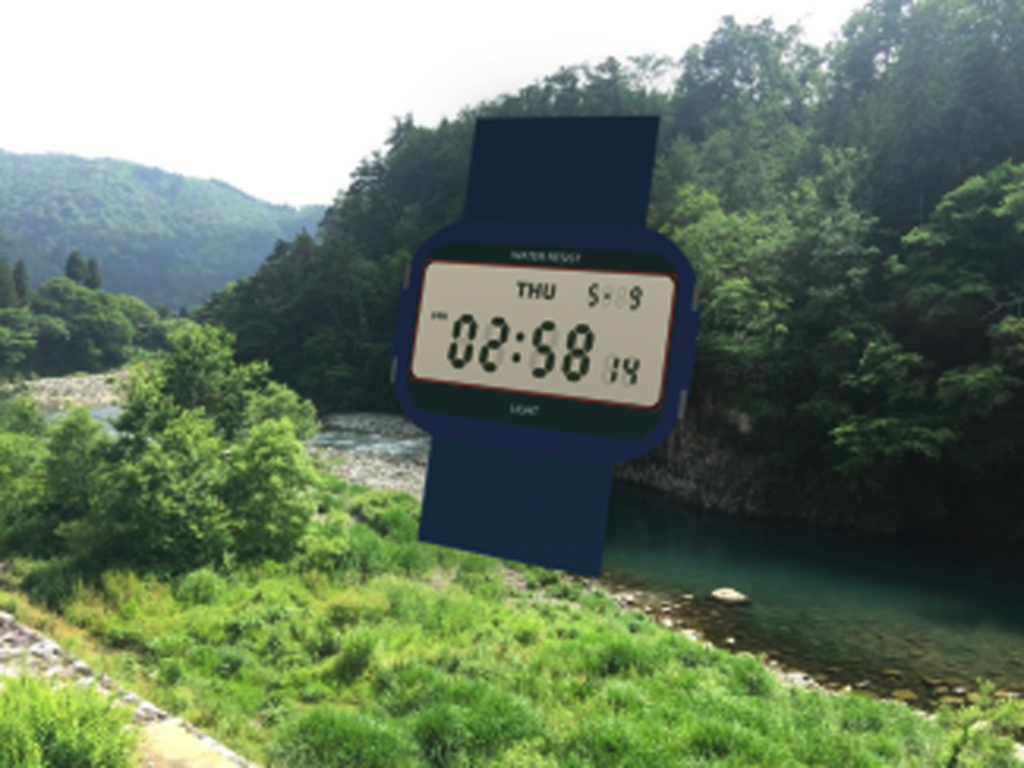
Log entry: 2:58:14
